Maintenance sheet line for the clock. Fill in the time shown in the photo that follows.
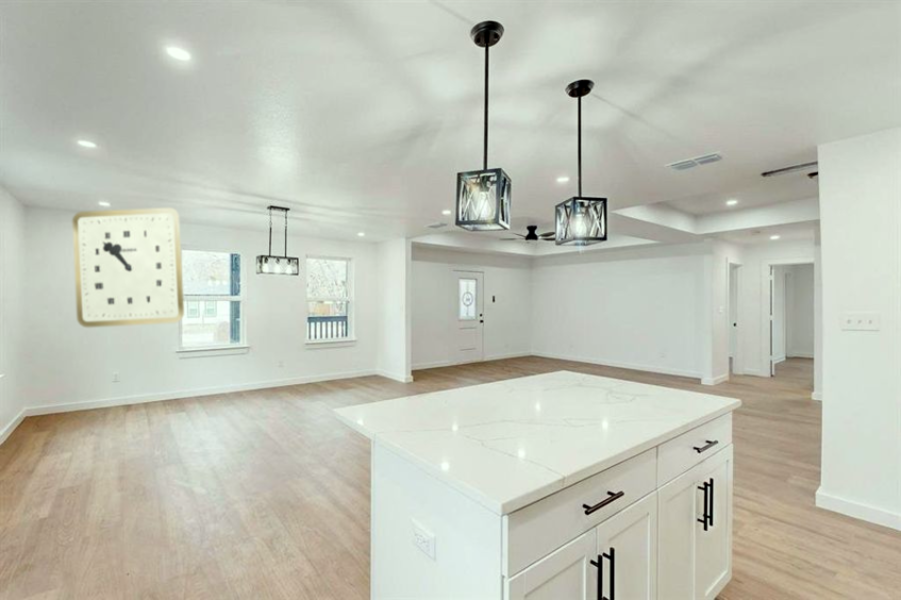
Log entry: 10:53
